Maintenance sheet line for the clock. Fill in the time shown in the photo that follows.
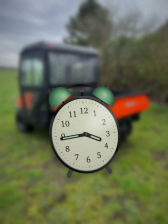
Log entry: 3:44
